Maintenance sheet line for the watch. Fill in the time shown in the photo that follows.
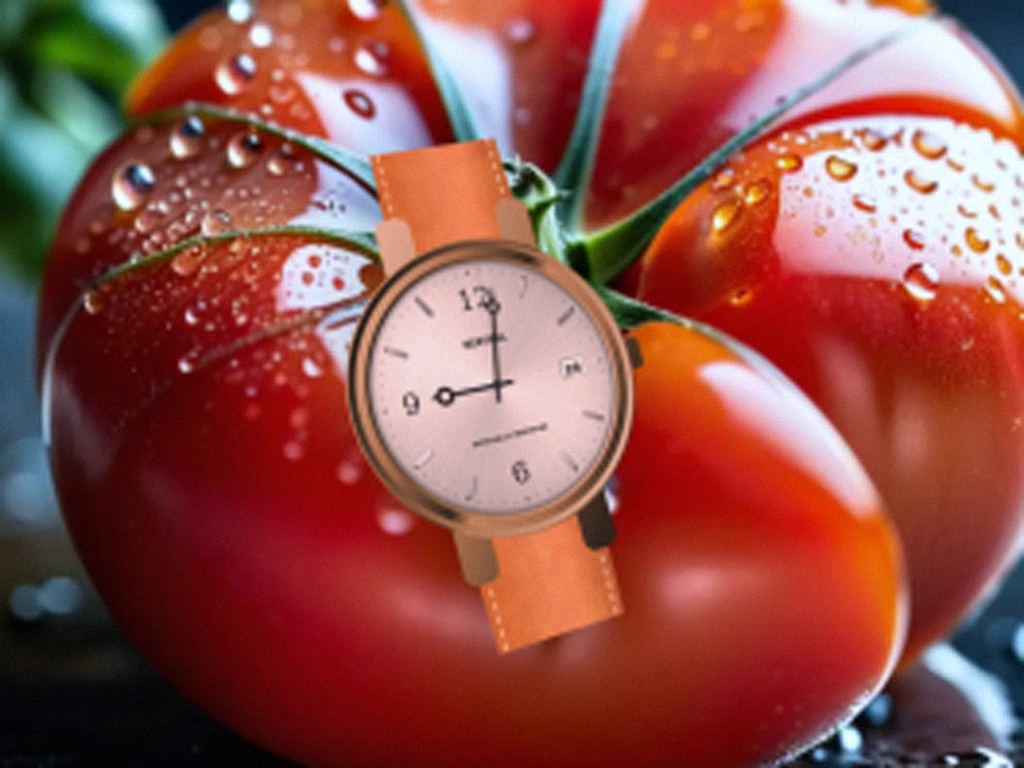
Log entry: 9:02
